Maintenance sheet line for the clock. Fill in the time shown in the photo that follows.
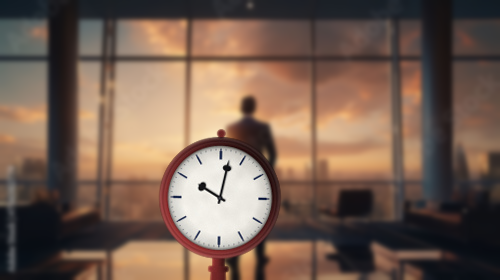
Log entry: 10:02
